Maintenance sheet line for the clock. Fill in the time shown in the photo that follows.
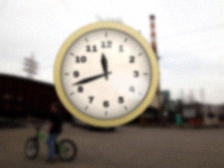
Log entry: 11:42
